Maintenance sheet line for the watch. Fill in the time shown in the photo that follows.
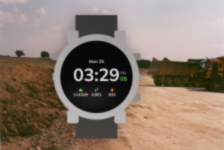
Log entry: 3:29
